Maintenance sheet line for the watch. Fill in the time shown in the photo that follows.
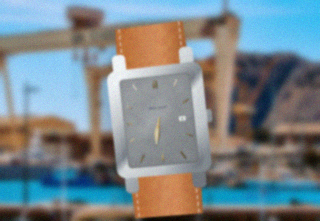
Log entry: 6:32
